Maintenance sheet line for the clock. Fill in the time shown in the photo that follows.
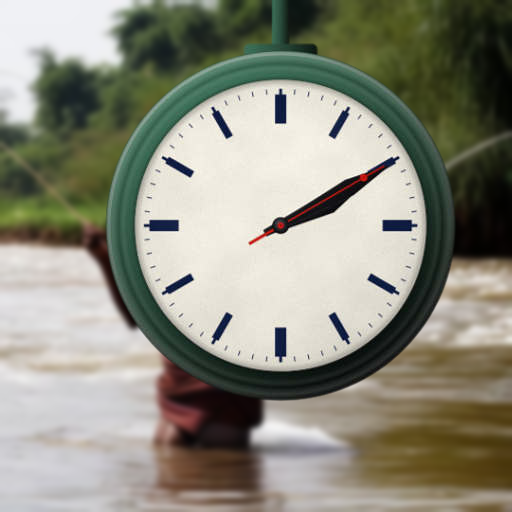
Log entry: 2:10:10
